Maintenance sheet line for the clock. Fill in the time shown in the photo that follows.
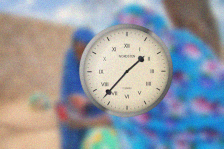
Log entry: 1:37
